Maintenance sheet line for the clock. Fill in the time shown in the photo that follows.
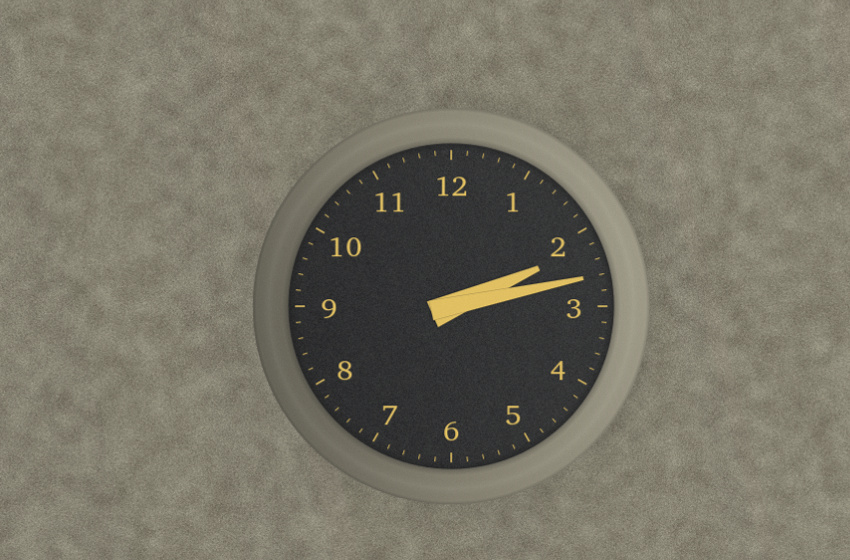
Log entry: 2:13
